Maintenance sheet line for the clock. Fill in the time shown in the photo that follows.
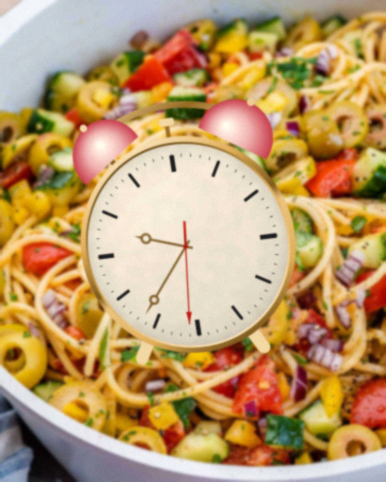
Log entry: 9:36:31
